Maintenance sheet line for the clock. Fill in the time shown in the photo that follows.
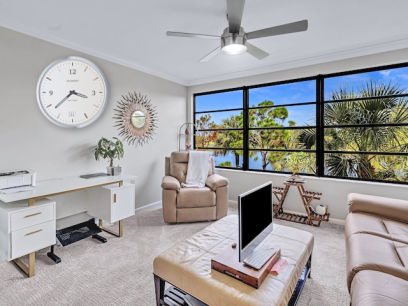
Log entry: 3:38
